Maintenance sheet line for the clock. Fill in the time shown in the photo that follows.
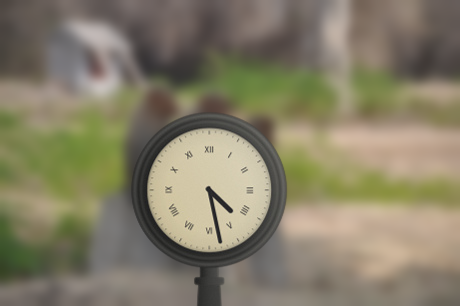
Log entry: 4:28
